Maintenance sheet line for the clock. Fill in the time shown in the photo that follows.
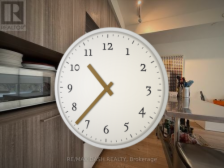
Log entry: 10:37
